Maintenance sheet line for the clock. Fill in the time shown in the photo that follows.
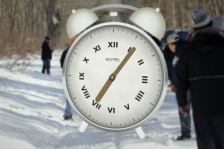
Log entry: 7:06
